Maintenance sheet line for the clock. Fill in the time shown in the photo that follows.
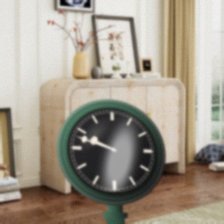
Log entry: 9:48
